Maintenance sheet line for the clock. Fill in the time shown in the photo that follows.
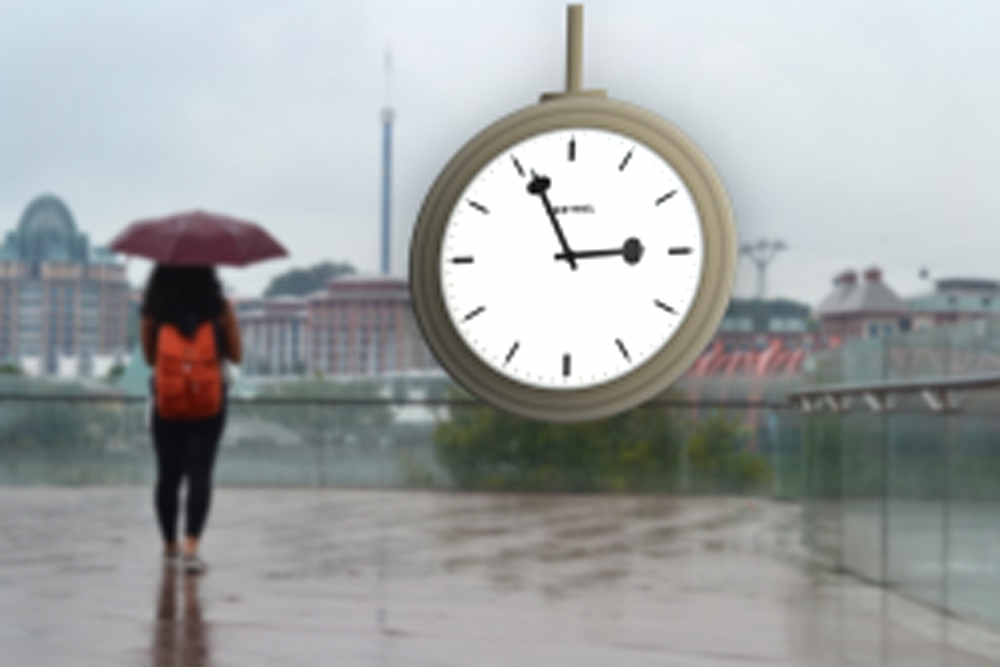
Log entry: 2:56
